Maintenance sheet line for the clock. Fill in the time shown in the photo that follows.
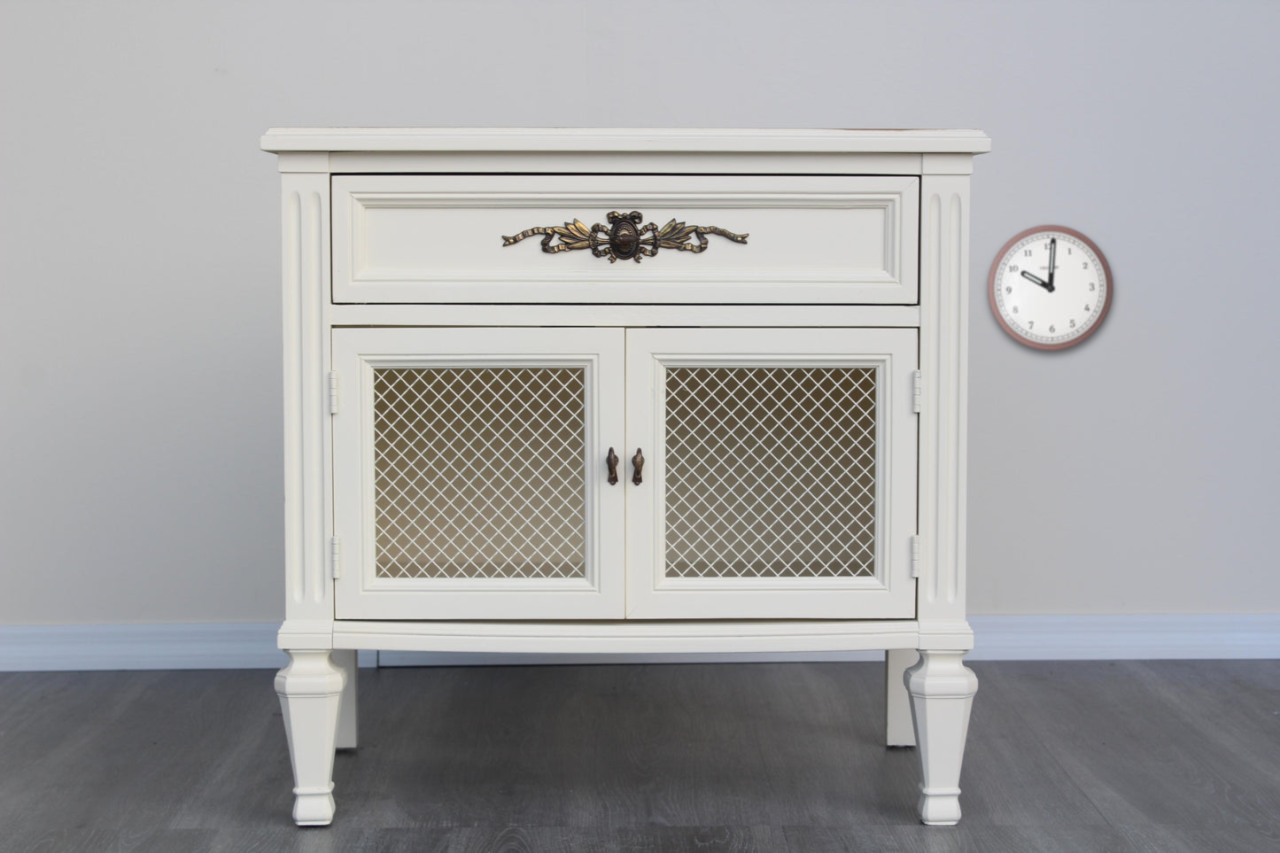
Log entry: 10:01
